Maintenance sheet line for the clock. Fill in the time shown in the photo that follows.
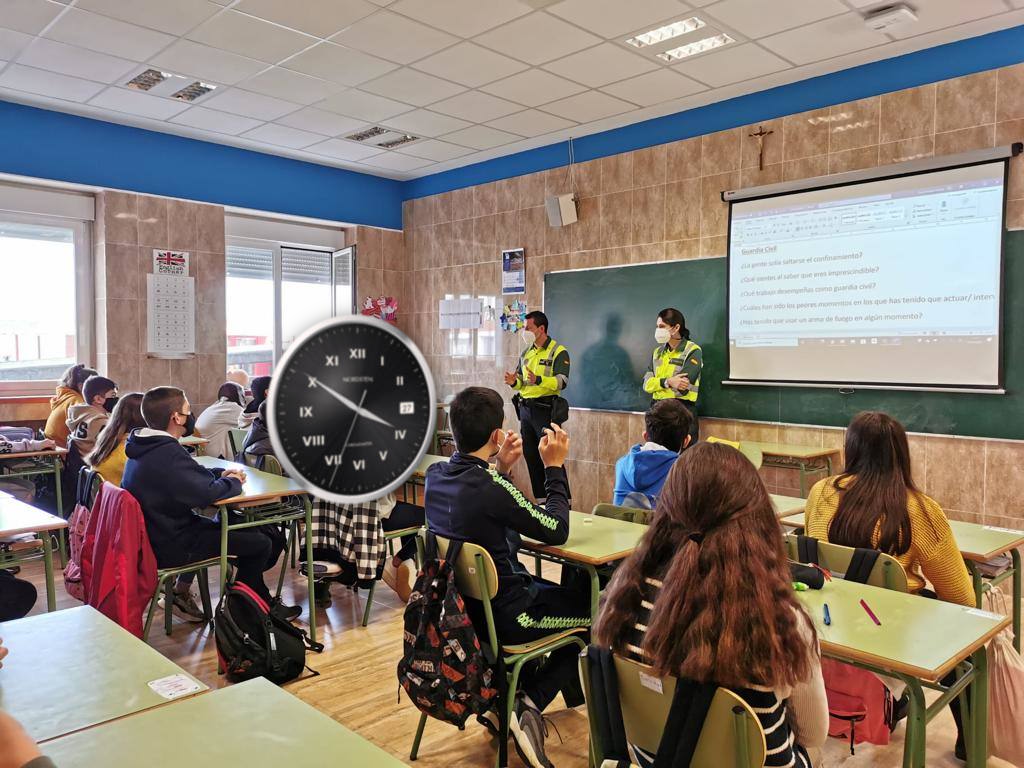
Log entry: 3:50:34
